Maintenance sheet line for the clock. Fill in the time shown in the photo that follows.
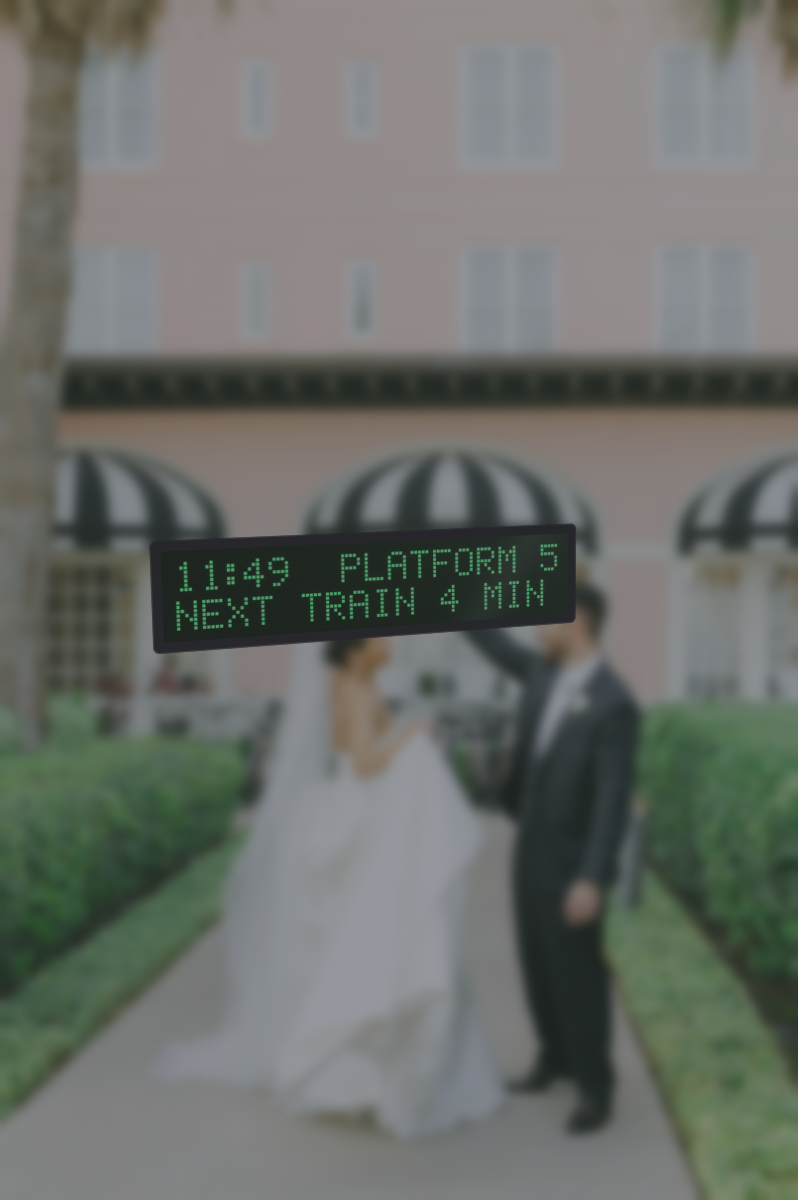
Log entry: 11:49
